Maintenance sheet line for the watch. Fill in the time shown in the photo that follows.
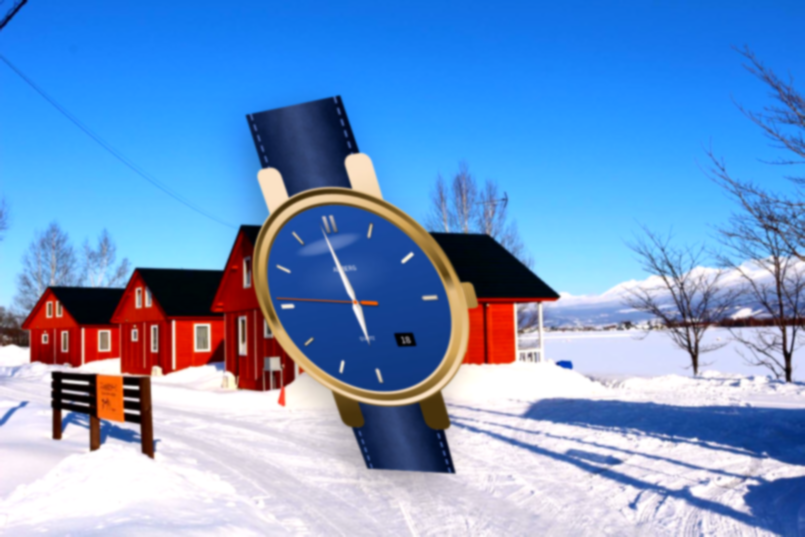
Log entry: 5:58:46
